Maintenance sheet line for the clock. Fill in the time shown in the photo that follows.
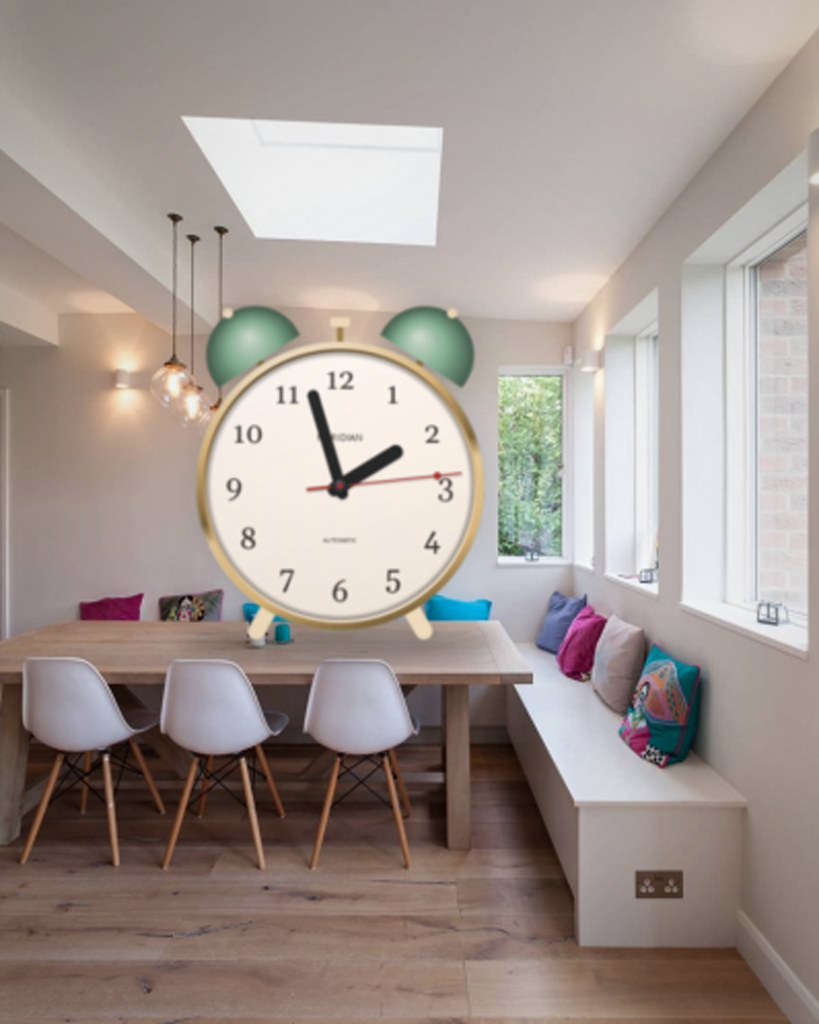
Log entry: 1:57:14
